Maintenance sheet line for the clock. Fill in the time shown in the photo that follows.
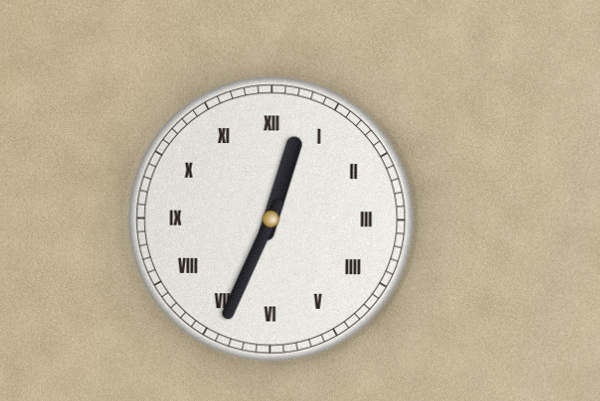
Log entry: 12:34
